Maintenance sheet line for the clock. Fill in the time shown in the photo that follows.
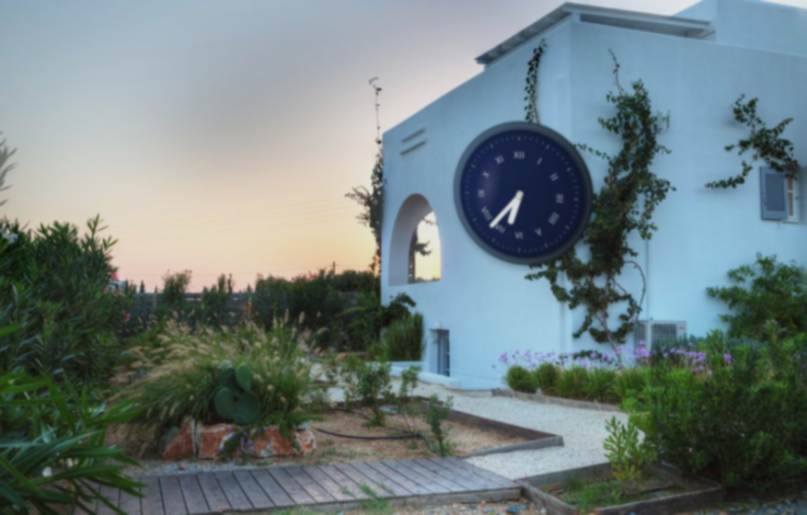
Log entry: 6:37
